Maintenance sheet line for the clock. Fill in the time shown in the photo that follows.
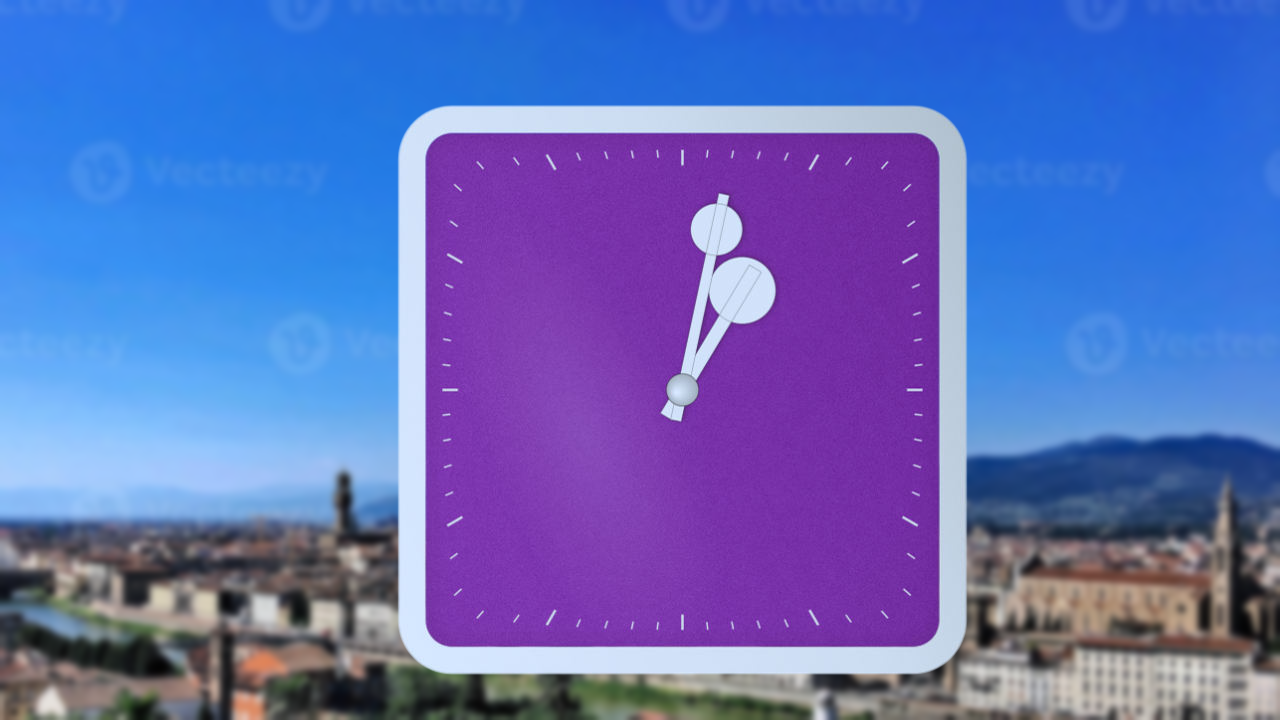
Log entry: 1:02
